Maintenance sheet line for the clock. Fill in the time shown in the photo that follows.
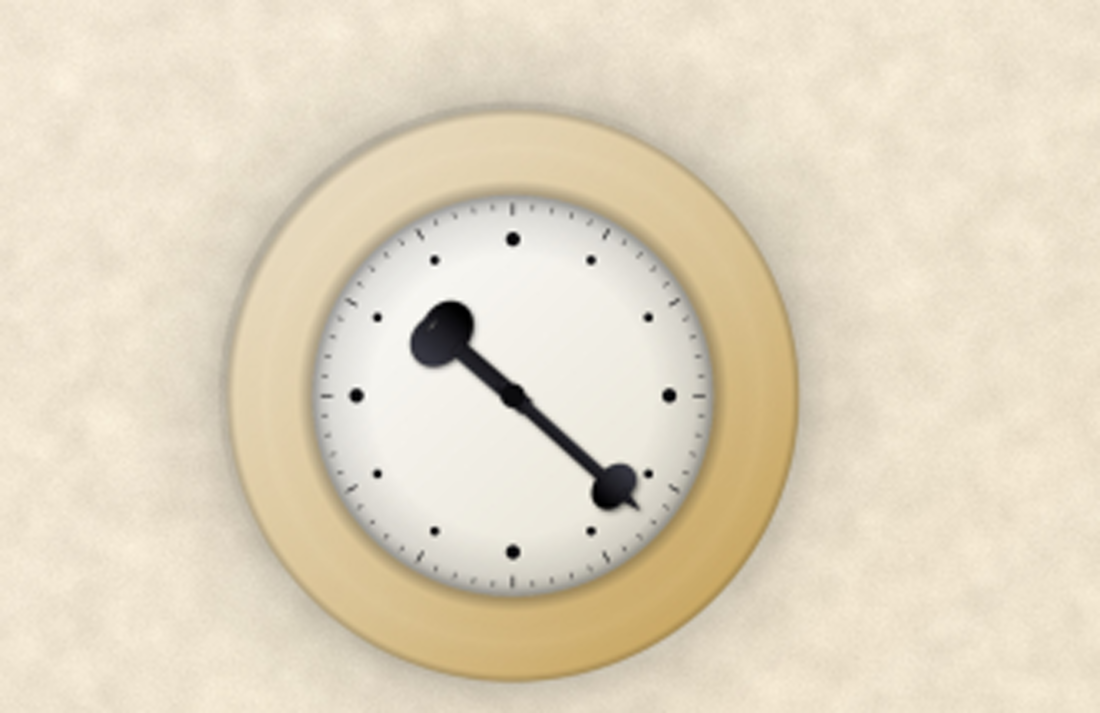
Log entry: 10:22
